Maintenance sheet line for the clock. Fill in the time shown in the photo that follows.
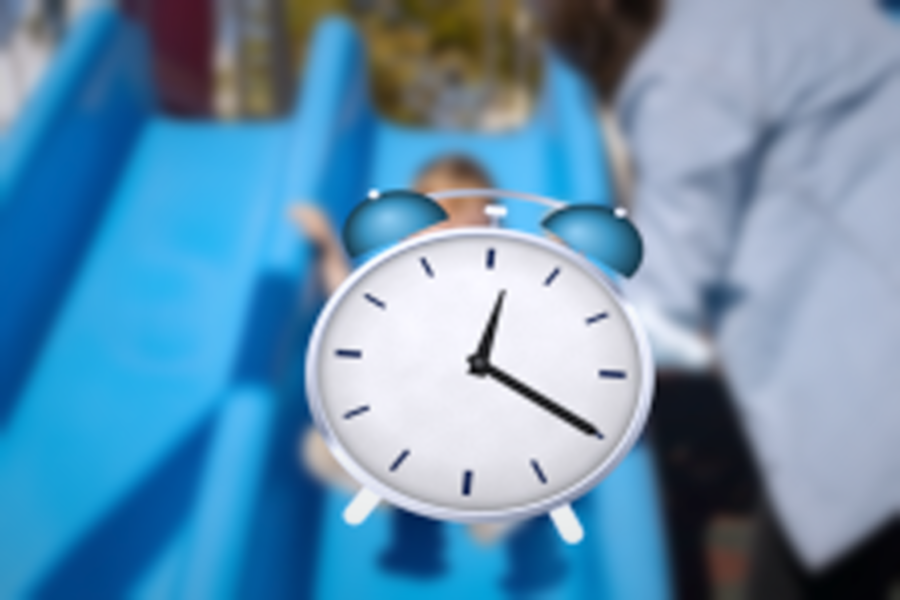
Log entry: 12:20
